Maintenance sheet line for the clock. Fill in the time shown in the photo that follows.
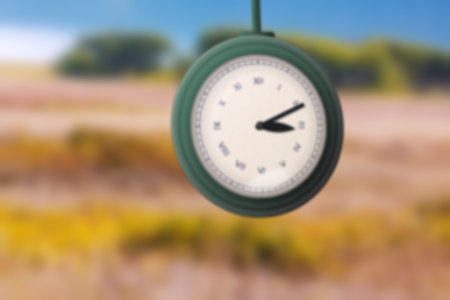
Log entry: 3:11
